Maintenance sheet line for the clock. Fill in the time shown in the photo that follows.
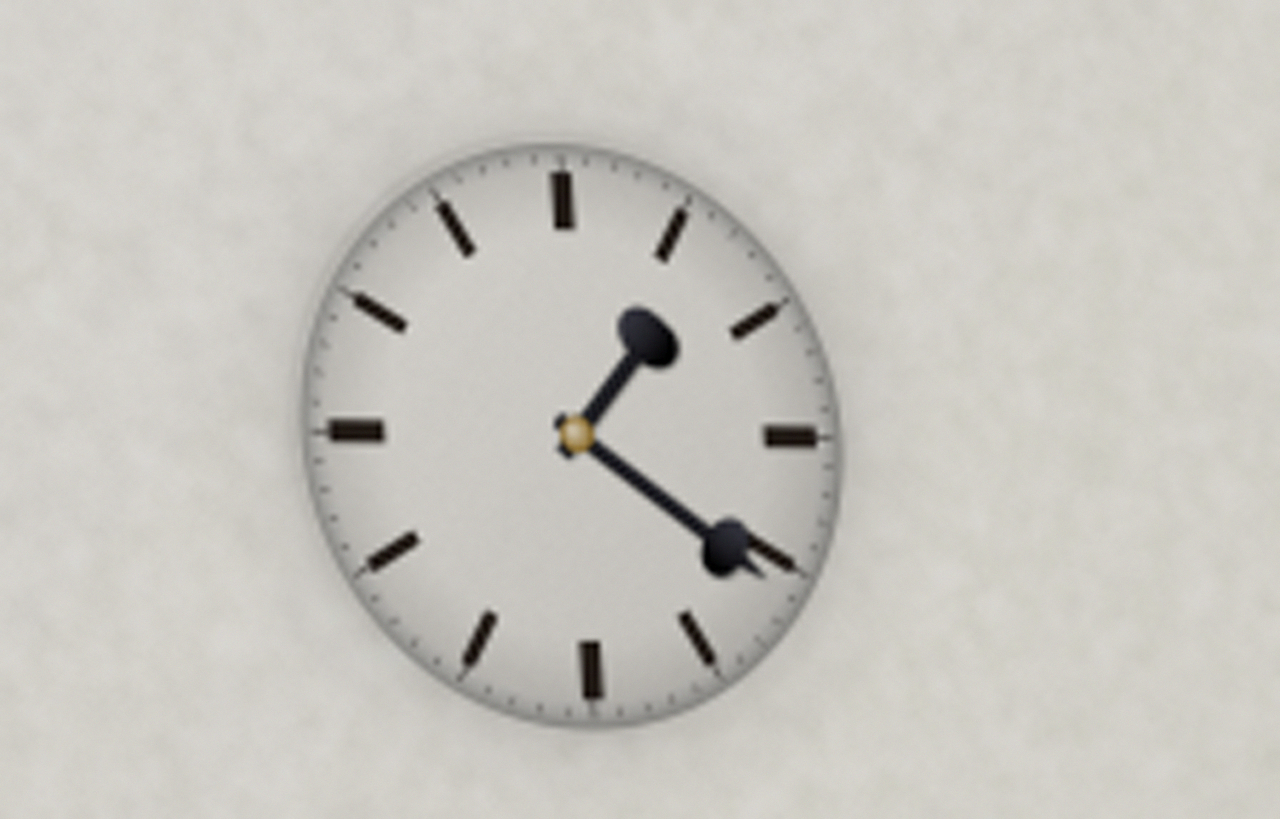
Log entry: 1:21
